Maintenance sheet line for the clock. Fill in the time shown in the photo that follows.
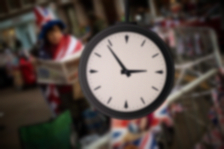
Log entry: 2:54
